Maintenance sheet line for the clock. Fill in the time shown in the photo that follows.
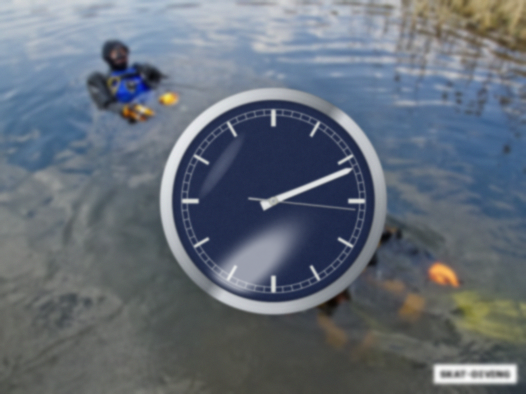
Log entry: 2:11:16
